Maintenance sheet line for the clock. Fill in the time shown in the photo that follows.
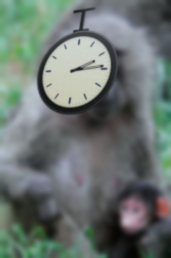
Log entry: 2:14
